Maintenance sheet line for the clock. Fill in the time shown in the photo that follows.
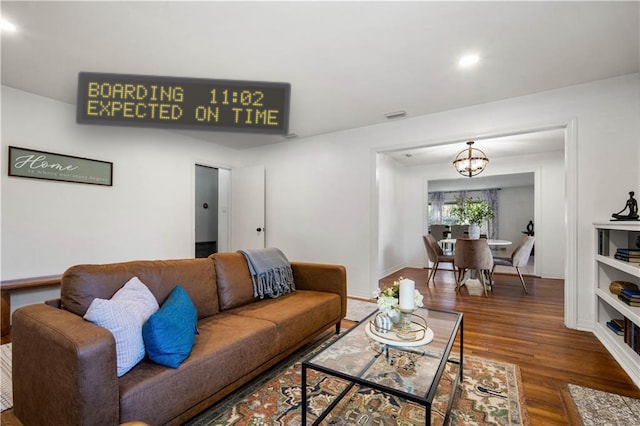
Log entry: 11:02
